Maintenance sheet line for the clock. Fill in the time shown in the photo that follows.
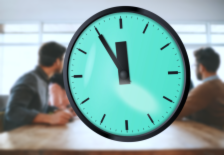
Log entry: 11:55
